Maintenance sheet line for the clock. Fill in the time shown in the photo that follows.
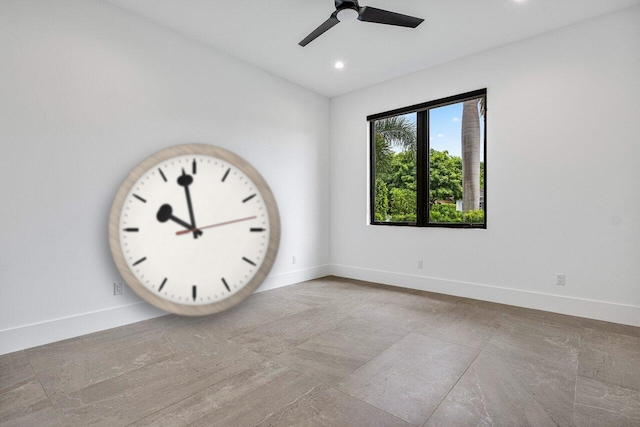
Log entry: 9:58:13
